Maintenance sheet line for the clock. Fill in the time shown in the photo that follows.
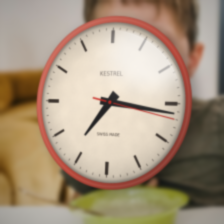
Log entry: 7:16:17
